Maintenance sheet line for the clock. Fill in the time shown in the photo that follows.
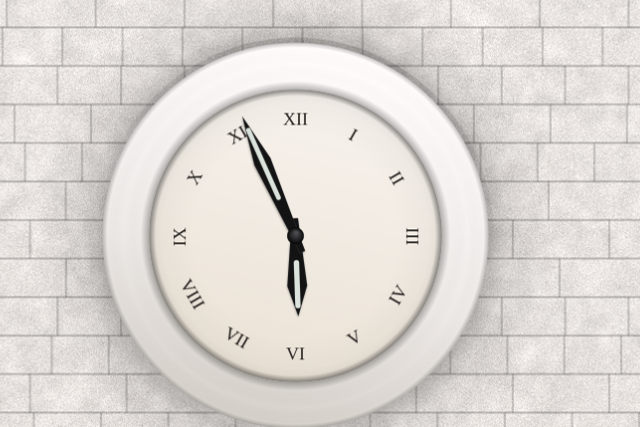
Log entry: 5:56
